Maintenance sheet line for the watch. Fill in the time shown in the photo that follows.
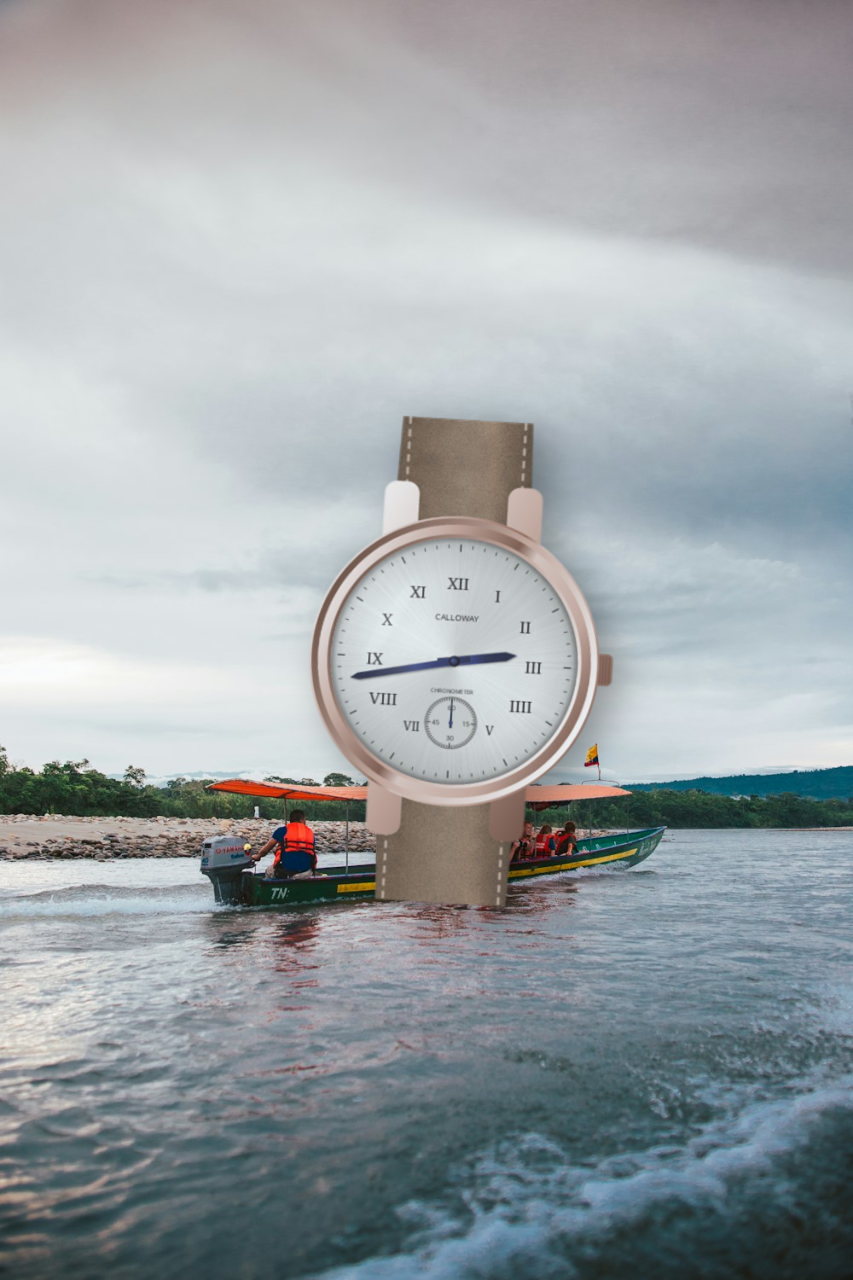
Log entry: 2:43
